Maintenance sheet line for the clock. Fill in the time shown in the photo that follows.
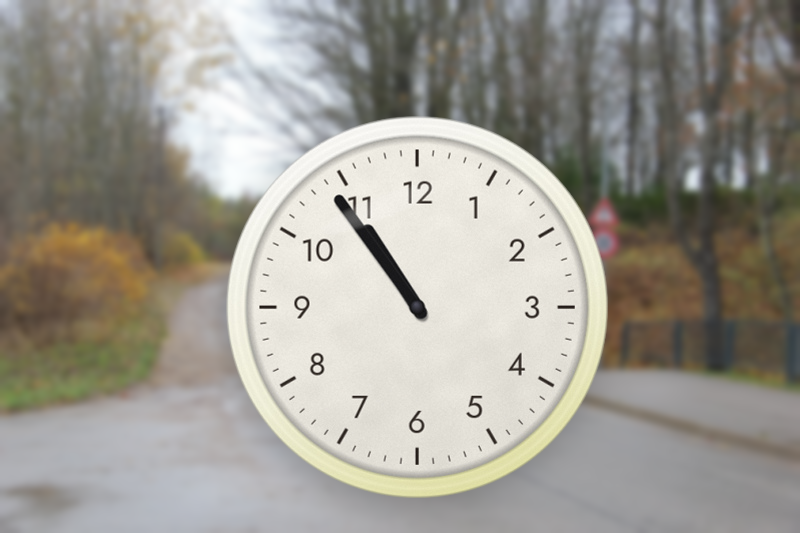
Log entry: 10:54
